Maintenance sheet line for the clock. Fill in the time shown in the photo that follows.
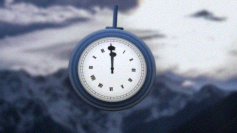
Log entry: 11:59
